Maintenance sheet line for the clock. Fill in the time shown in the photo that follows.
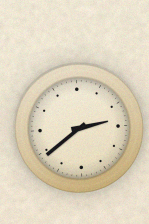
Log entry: 2:39
